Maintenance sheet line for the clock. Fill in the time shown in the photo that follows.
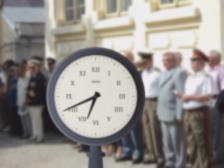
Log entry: 6:41
